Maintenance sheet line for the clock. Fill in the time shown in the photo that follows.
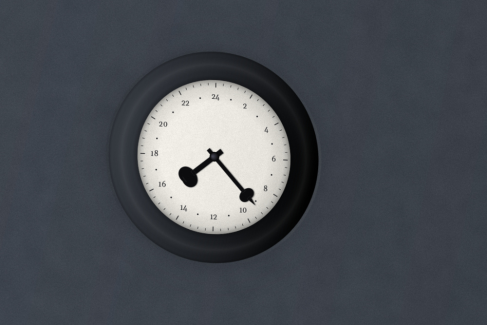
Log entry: 15:23
